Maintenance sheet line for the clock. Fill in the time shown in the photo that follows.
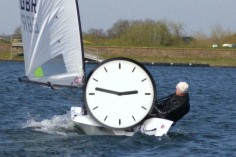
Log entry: 2:47
